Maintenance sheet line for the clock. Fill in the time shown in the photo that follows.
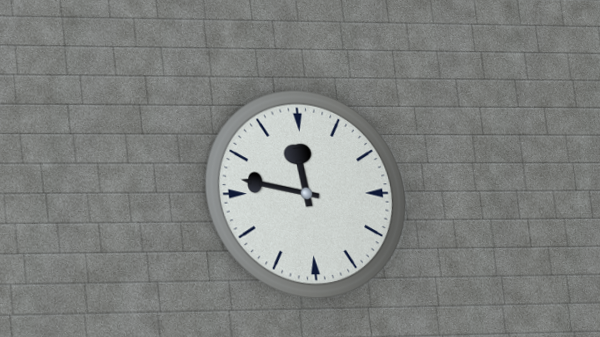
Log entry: 11:47
